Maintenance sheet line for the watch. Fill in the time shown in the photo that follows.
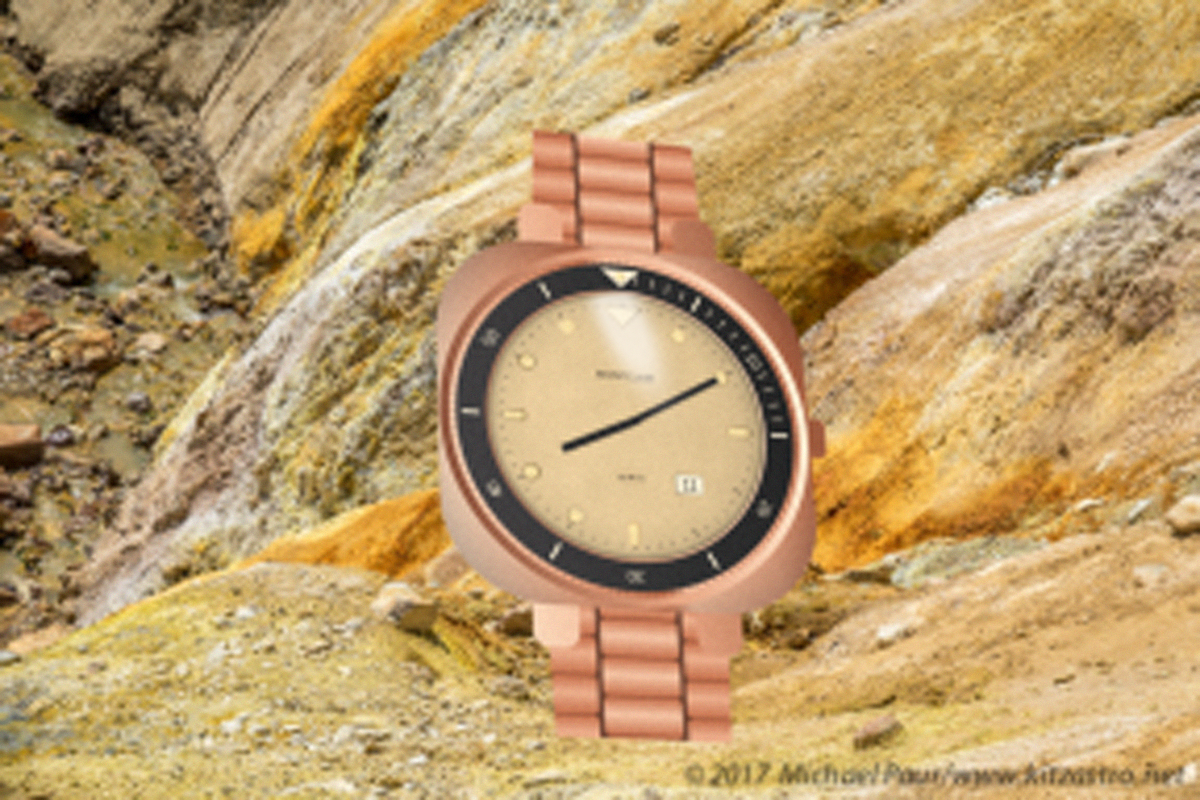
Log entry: 8:10
